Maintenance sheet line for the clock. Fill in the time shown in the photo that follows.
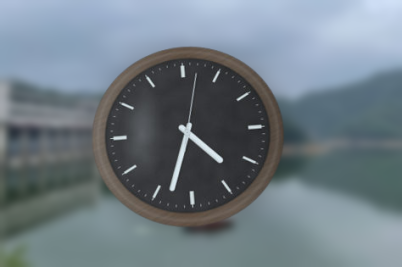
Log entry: 4:33:02
